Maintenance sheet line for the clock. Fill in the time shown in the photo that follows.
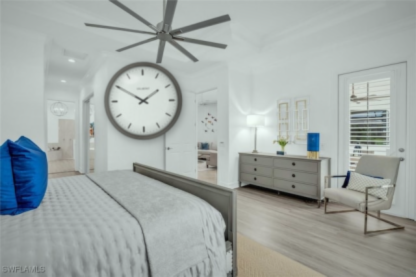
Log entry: 1:50
